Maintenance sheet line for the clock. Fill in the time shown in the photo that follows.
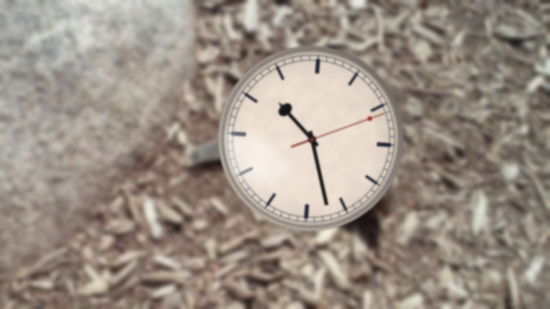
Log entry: 10:27:11
